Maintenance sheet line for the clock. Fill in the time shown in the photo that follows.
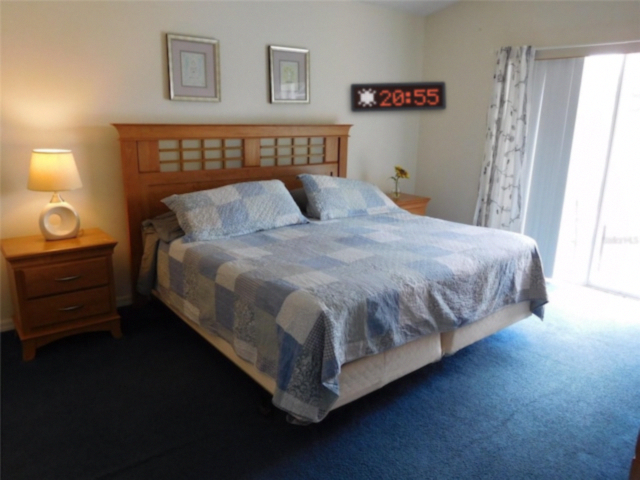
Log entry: 20:55
